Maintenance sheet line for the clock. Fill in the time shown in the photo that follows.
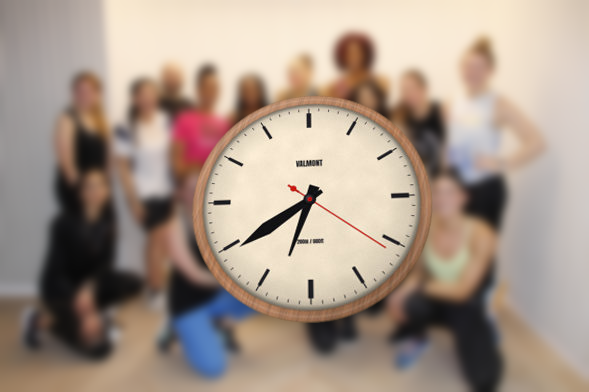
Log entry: 6:39:21
